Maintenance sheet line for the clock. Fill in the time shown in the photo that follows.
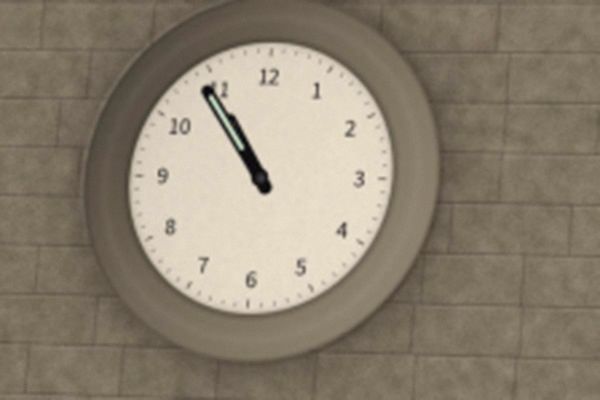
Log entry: 10:54
